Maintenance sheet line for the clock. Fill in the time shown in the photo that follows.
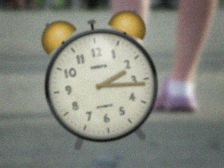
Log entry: 2:16
